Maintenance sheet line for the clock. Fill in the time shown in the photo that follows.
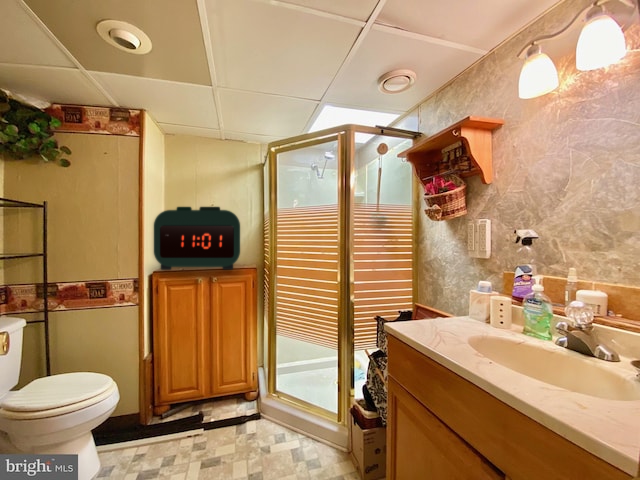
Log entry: 11:01
